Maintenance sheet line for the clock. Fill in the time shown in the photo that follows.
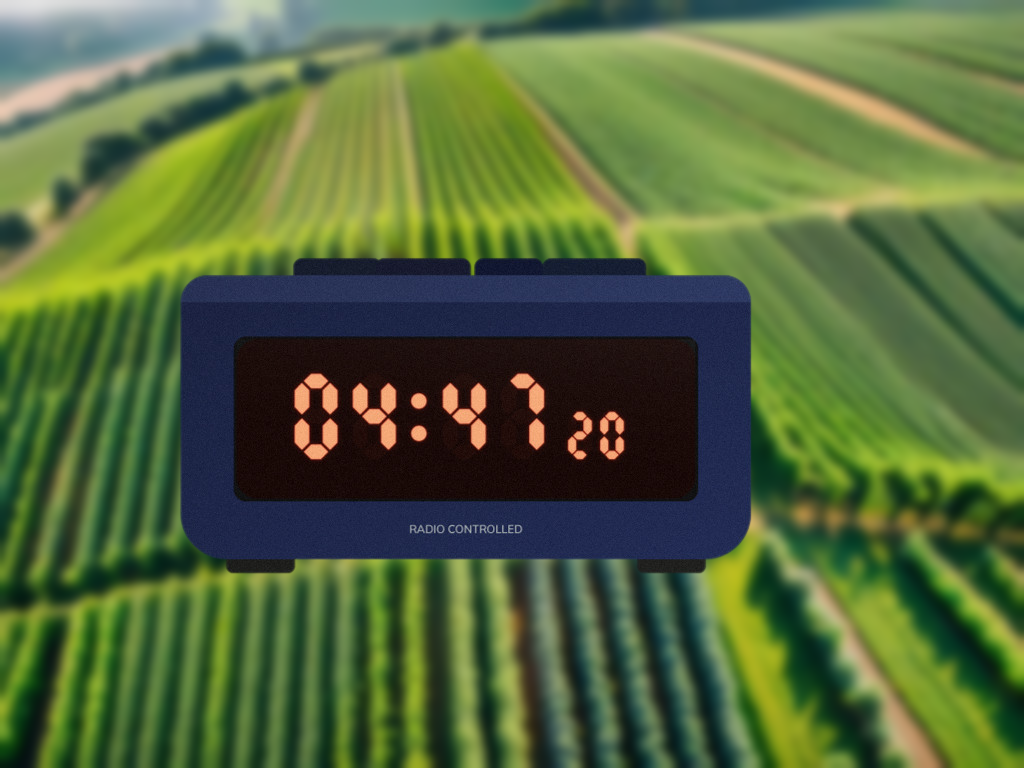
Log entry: 4:47:20
